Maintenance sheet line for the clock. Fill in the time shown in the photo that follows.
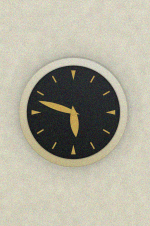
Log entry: 5:48
